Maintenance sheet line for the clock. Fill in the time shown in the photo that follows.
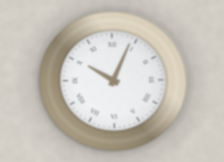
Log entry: 10:04
